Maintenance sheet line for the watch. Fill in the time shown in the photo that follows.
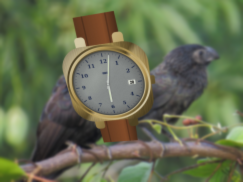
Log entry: 6:02
